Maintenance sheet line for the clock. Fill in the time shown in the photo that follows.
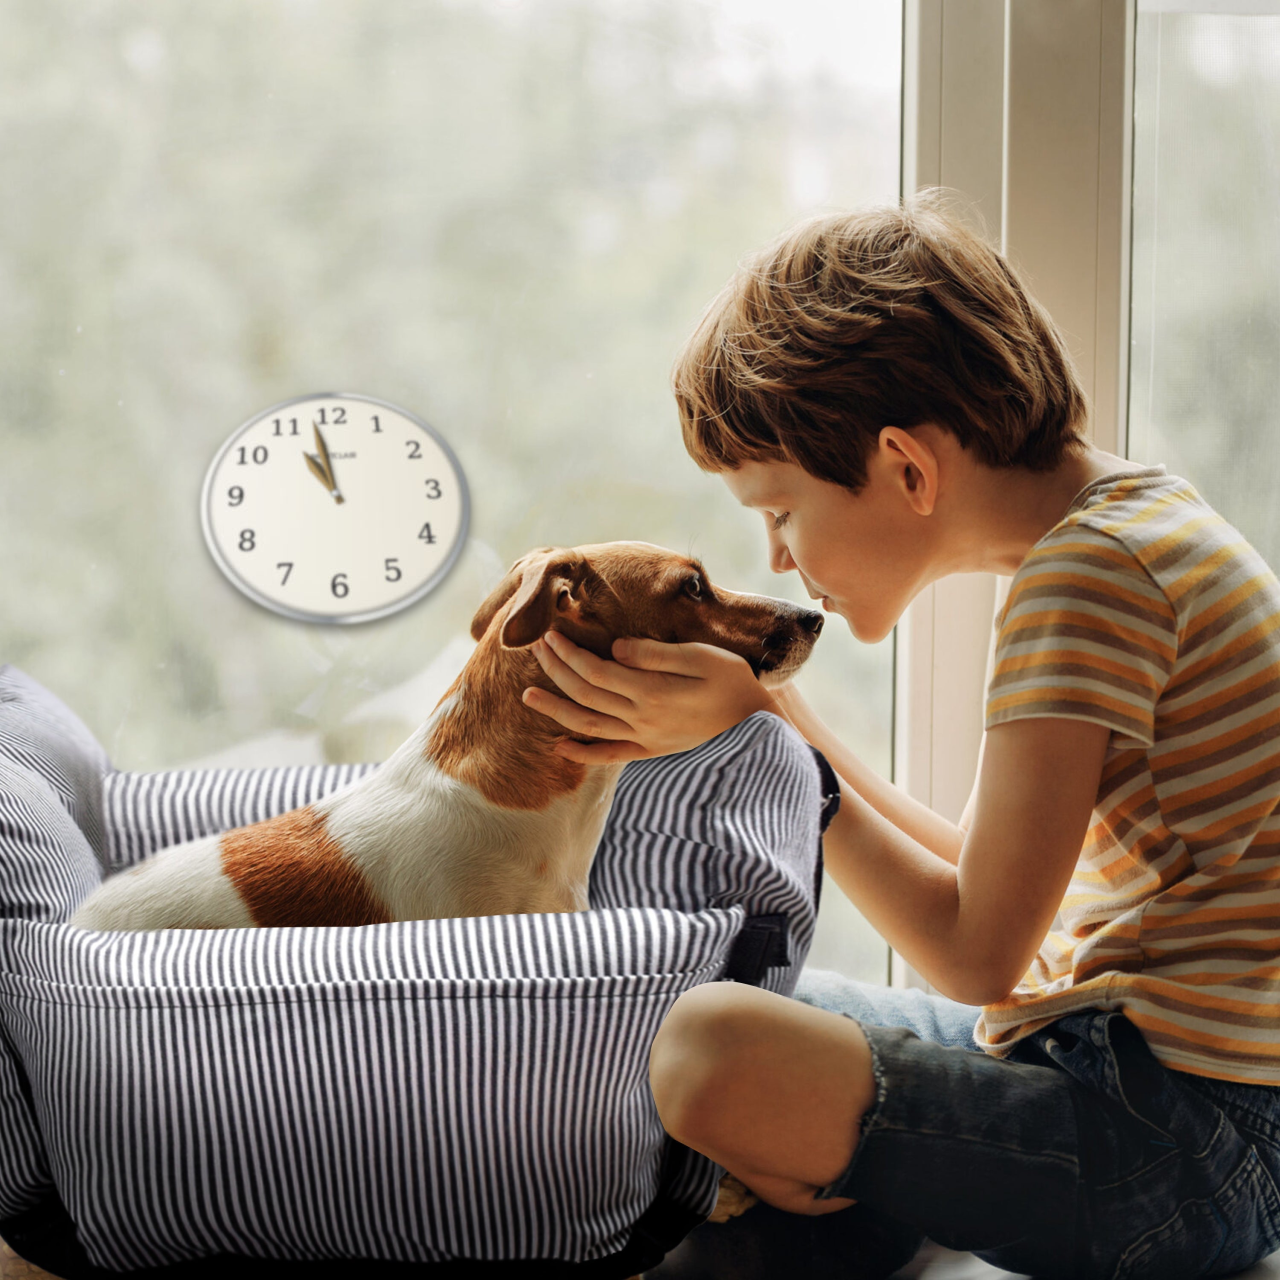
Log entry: 10:58
